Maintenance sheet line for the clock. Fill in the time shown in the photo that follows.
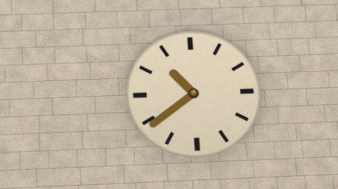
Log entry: 10:39
